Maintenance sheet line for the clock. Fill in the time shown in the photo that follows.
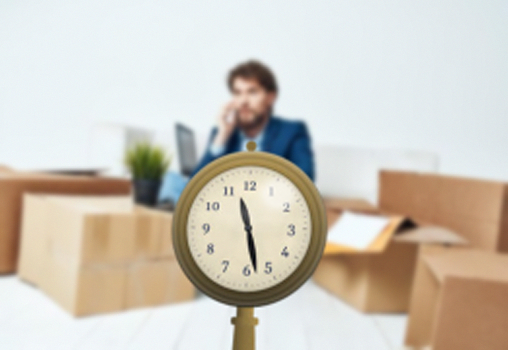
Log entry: 11:28
